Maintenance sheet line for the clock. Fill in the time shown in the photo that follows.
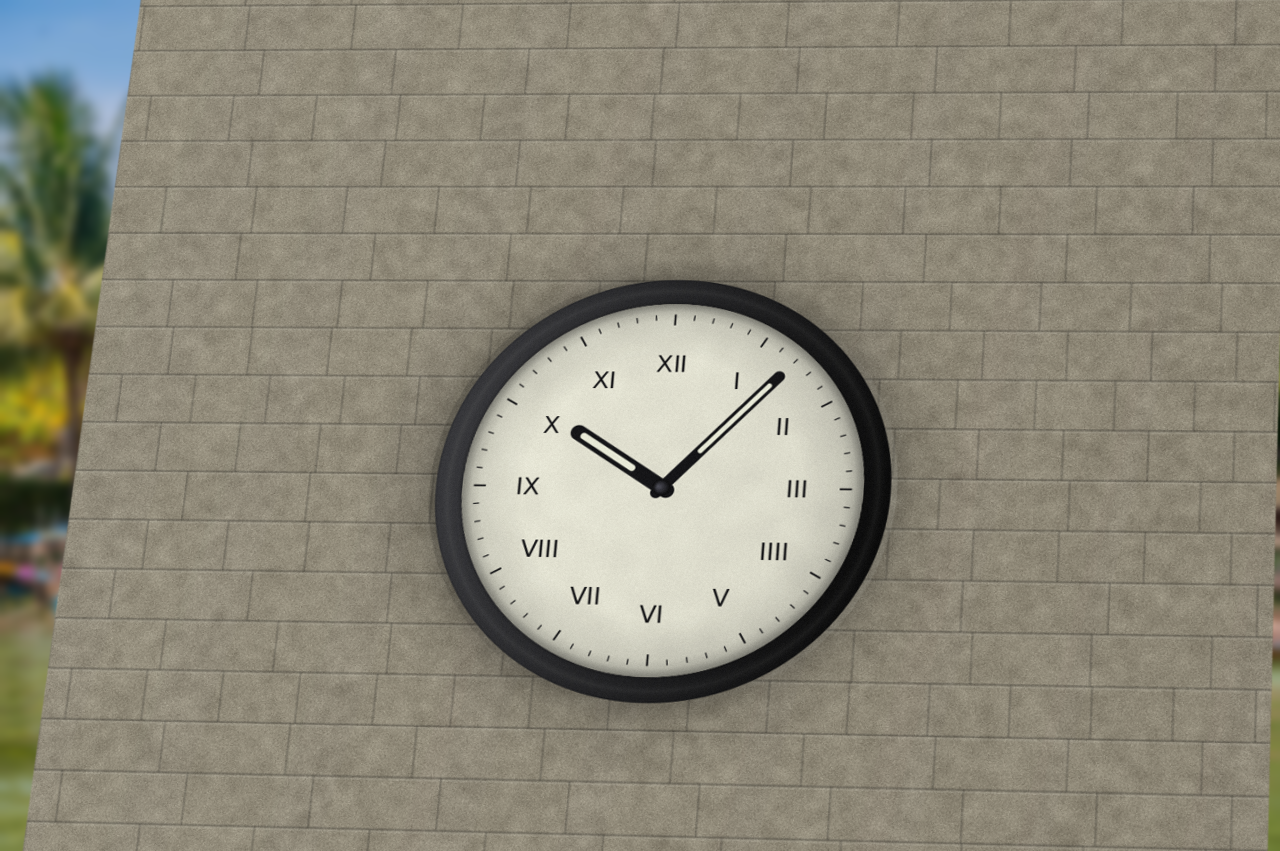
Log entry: 10:07
